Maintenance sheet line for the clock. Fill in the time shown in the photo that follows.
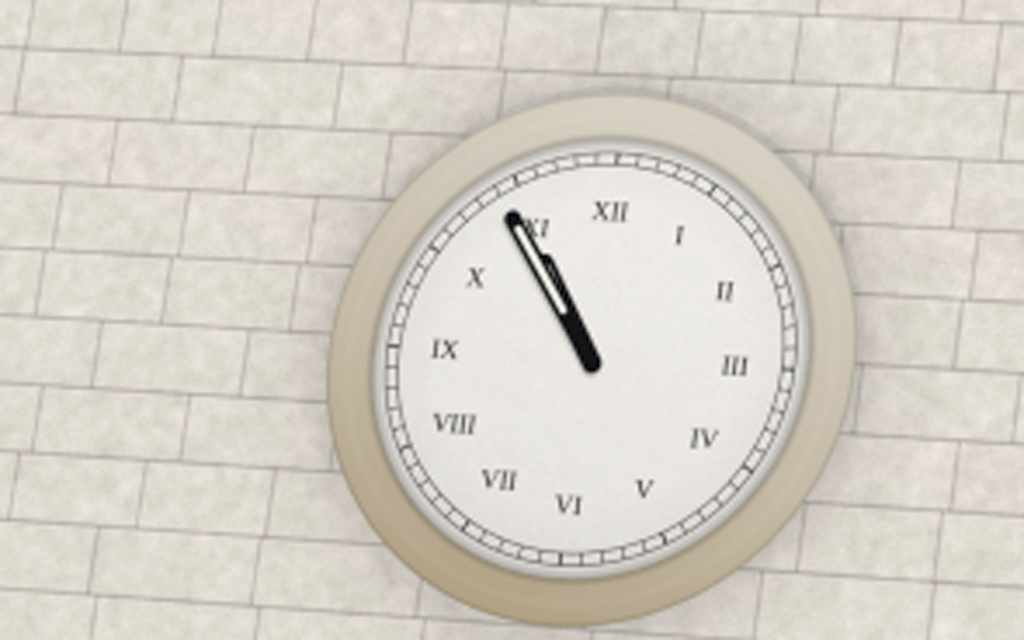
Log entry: 10:54
